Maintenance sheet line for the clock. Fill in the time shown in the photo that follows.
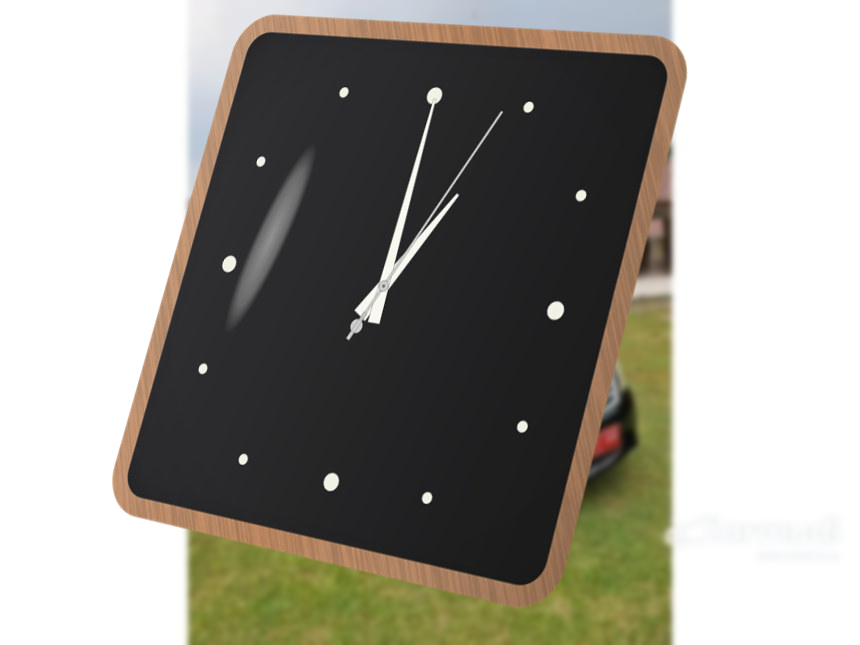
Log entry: 1:00:04
